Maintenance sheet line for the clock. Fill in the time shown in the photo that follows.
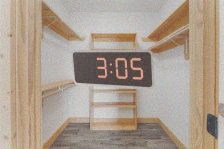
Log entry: 3:05
